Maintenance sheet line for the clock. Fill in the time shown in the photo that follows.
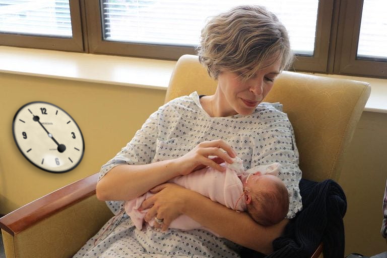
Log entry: 4:55
